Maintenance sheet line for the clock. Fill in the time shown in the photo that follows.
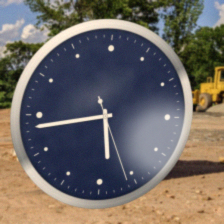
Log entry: 5:43:26
